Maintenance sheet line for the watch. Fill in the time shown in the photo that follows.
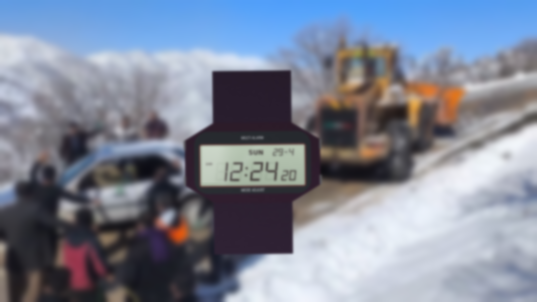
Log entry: 12:24
